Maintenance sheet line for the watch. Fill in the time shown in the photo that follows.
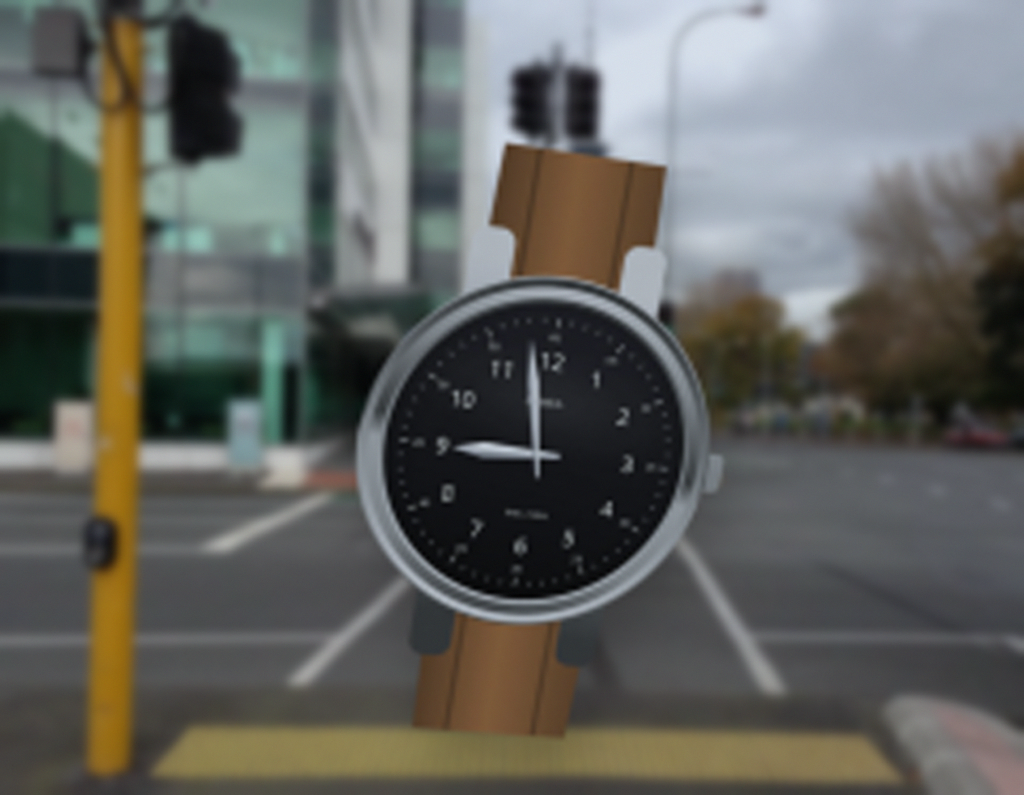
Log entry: 8:58
